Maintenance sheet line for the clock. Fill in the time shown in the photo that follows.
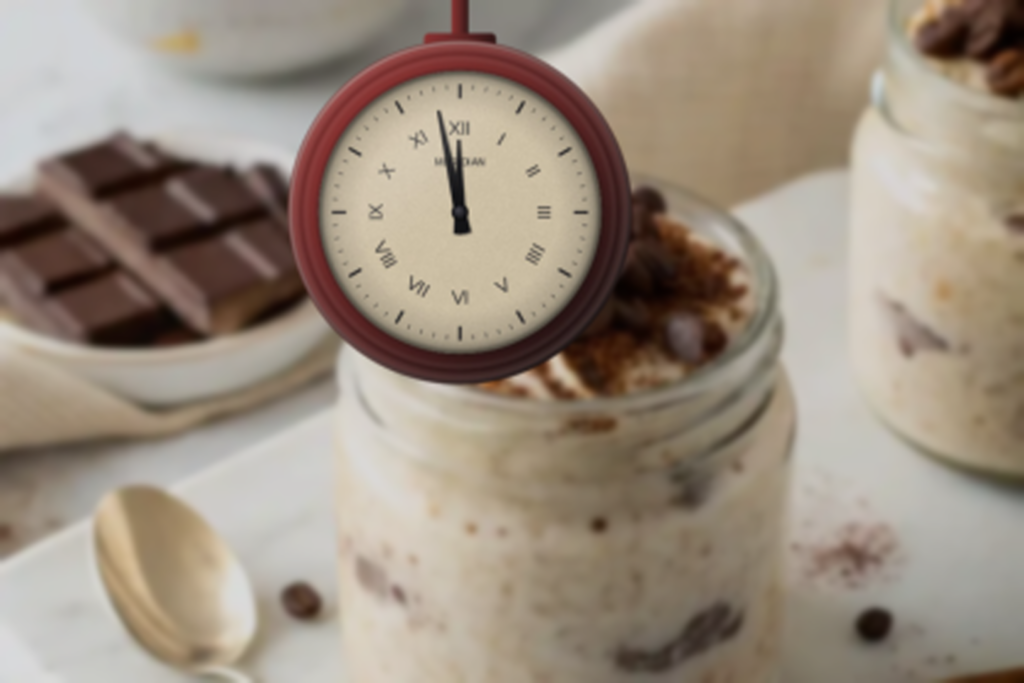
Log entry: 11:58
